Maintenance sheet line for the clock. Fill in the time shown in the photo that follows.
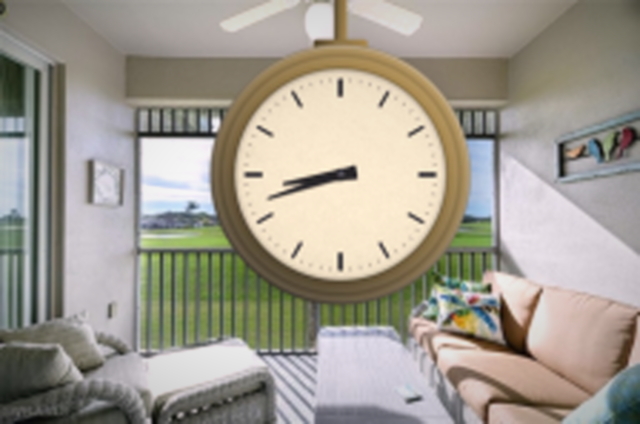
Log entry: 8:42
